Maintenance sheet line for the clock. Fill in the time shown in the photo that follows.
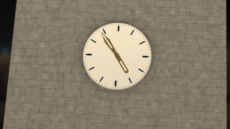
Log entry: 4:54
